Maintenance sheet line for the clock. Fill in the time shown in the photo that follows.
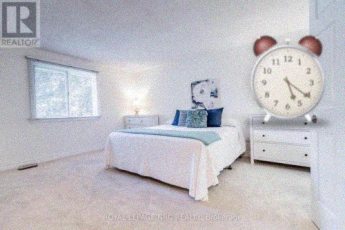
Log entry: 5:21
